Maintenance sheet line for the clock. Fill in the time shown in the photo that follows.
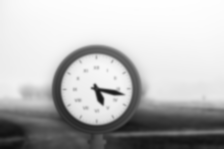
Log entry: 5:17
